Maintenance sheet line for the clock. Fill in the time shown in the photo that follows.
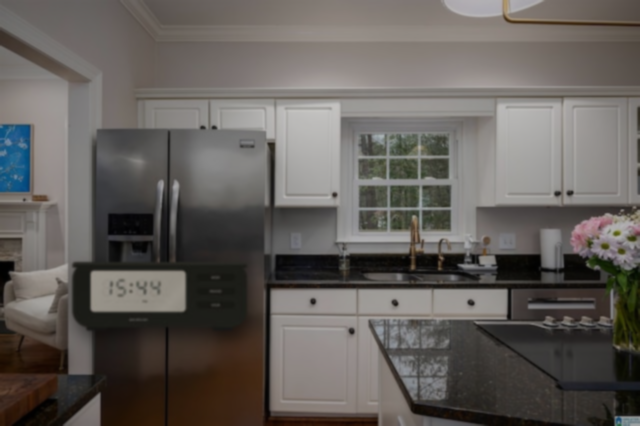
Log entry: 15:44
